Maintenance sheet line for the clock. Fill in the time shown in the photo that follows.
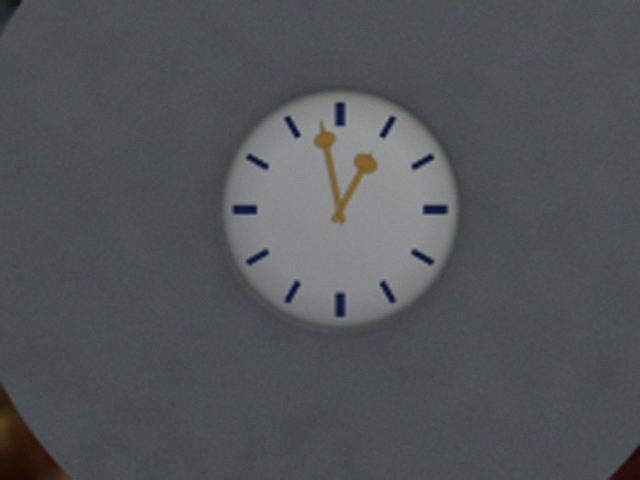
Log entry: 12:58
